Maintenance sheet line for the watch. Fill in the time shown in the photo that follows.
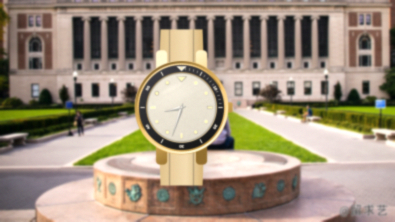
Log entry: 8:33
